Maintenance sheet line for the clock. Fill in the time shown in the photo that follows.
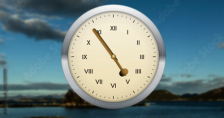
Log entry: 4:54
